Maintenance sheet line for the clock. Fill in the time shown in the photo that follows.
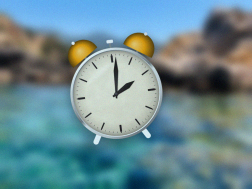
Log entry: 2:01
